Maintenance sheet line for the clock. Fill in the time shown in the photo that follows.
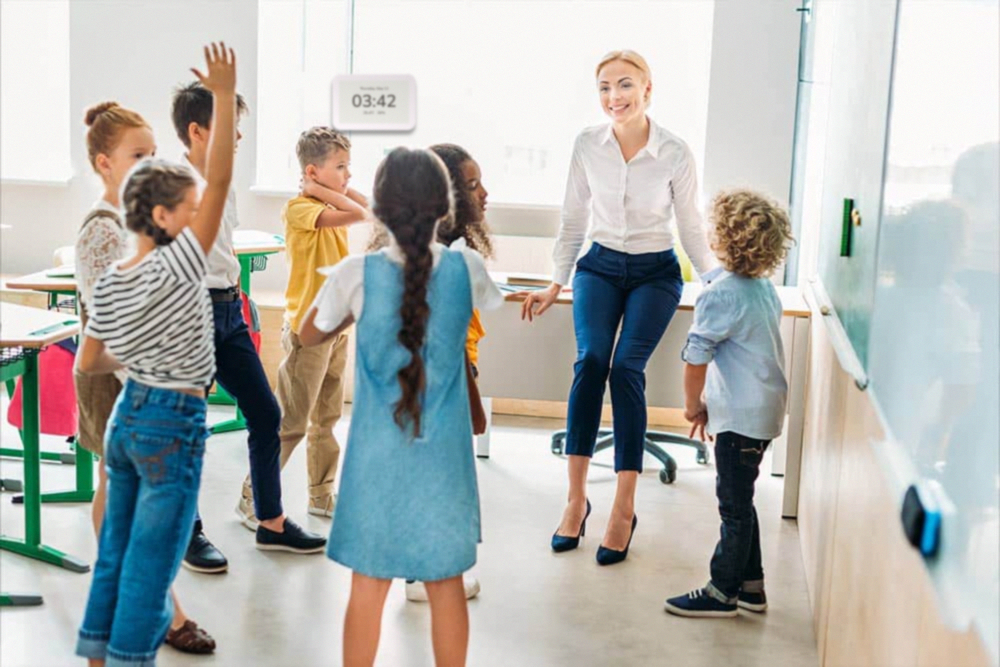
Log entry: 3:42
